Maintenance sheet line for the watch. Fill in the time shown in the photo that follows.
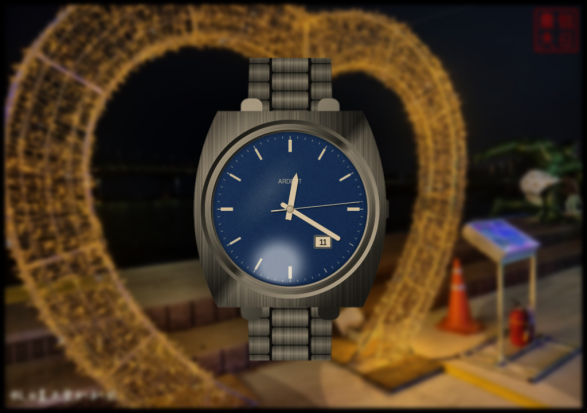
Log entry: 12:20:14
